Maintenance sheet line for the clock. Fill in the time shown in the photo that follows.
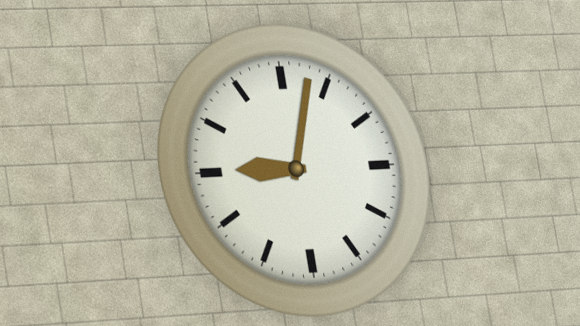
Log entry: 9:03
